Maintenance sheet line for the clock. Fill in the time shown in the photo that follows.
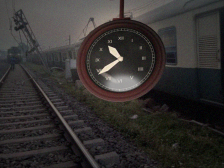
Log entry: 10:39
